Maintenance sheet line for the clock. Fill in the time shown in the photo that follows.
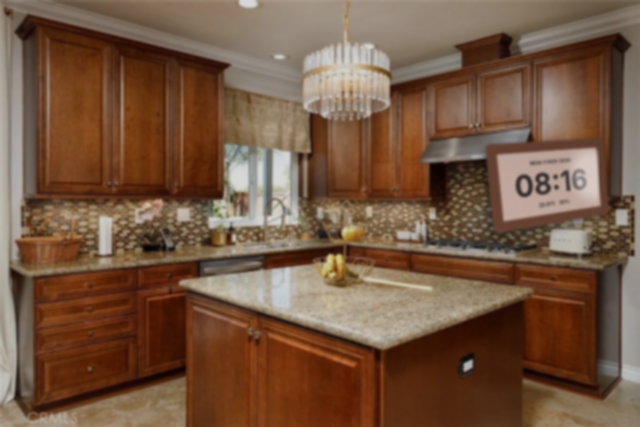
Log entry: 8:16
